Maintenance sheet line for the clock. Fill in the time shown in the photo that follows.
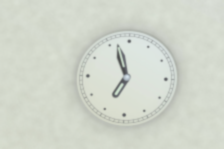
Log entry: 6:57
